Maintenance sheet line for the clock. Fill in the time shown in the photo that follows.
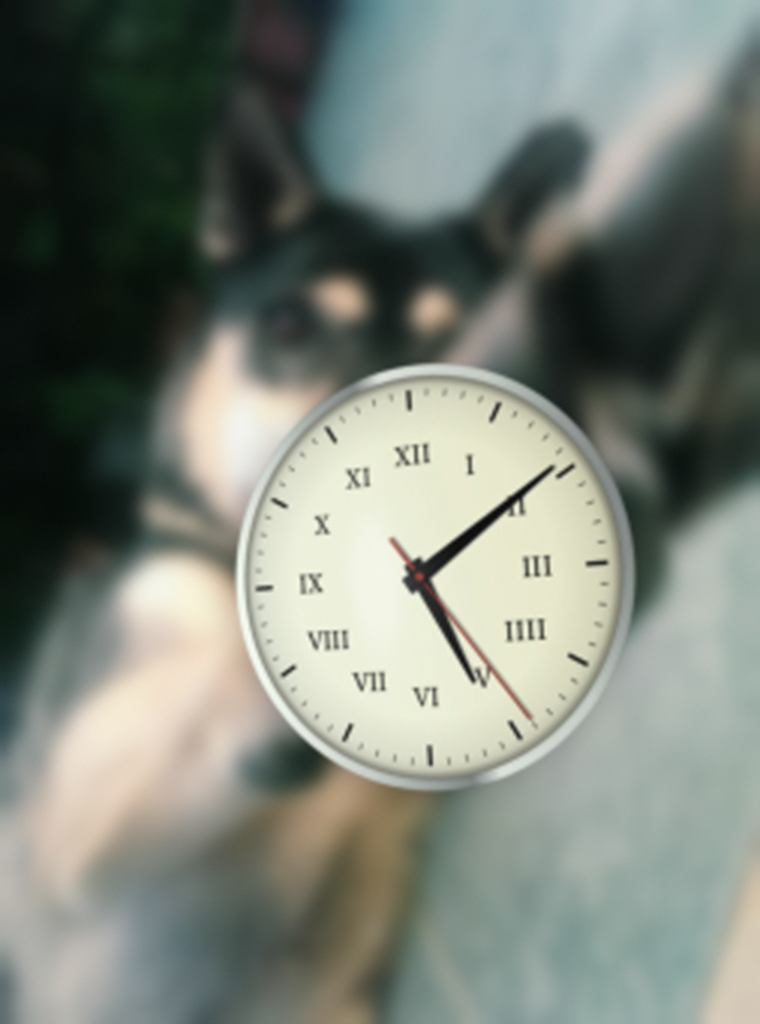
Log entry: 5:09:24
